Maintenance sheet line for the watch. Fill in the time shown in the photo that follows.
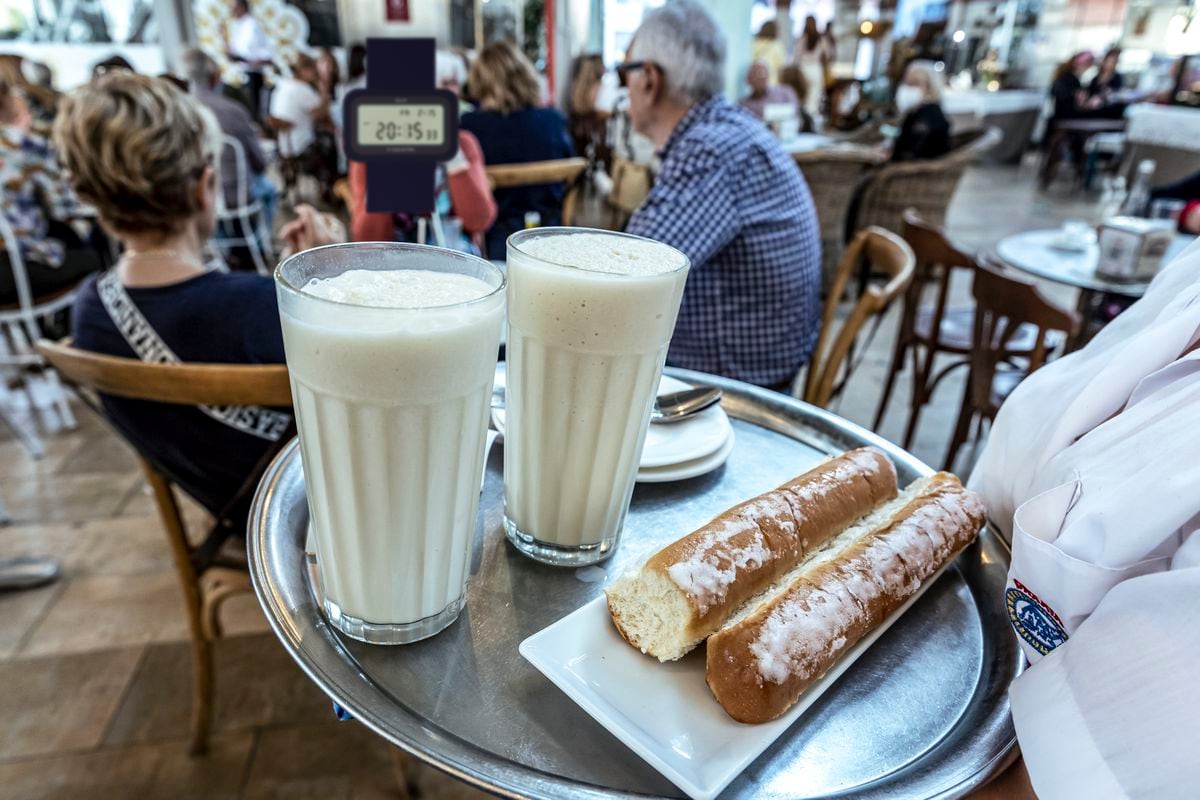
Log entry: 20:15
